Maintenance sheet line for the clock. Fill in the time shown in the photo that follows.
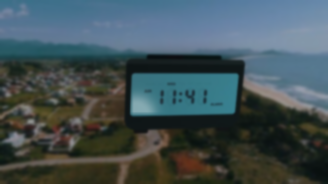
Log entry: 11:41
